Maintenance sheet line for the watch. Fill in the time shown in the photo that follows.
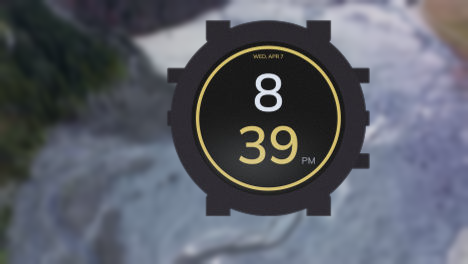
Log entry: 8:39
